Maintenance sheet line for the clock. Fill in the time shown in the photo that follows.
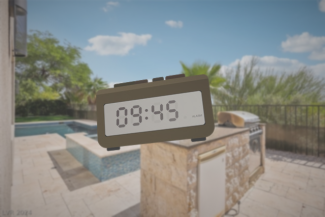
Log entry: 9:45
